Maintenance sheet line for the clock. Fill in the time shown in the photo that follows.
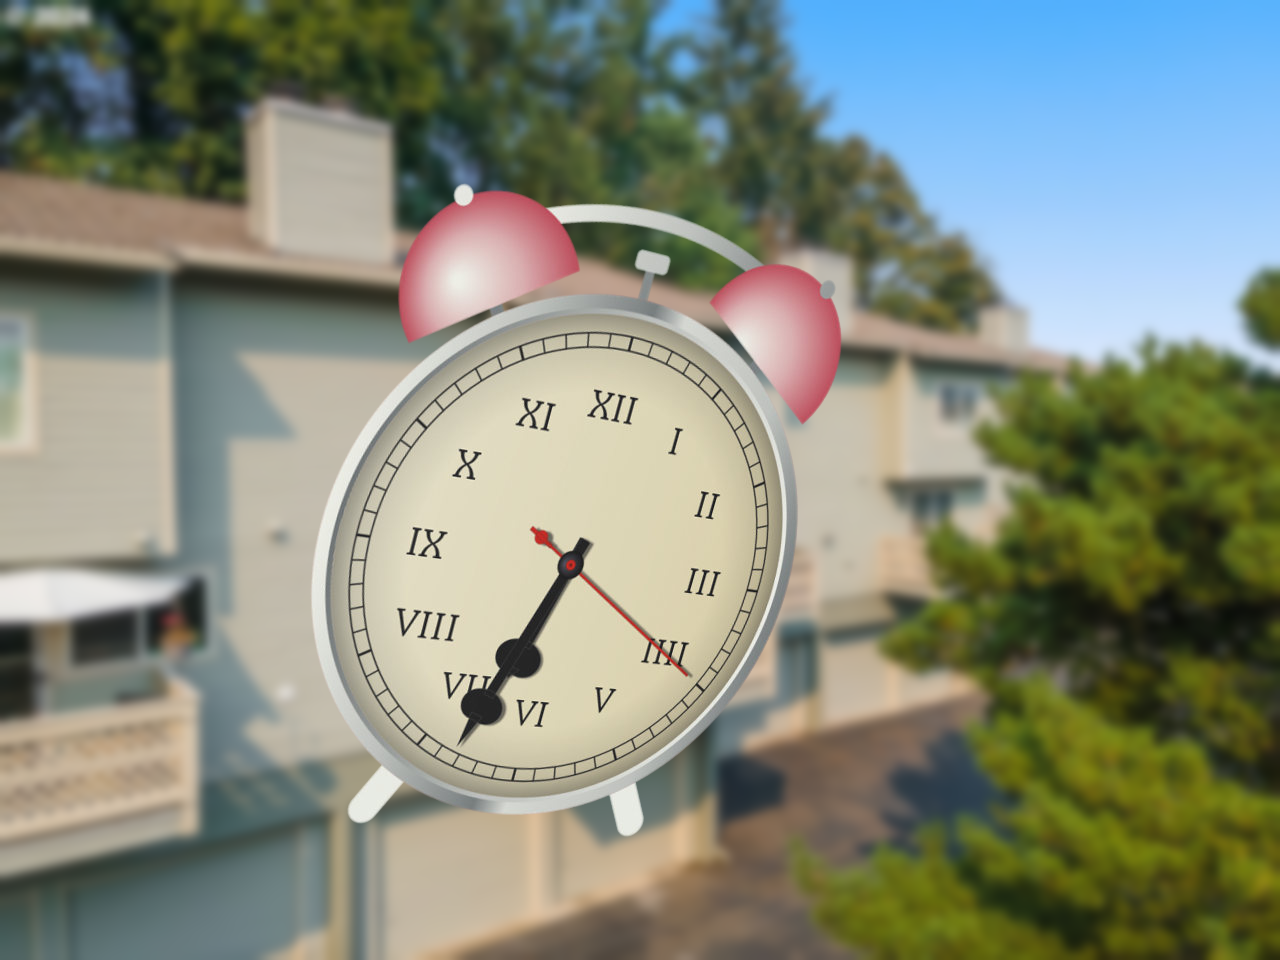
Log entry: 6:33:20
